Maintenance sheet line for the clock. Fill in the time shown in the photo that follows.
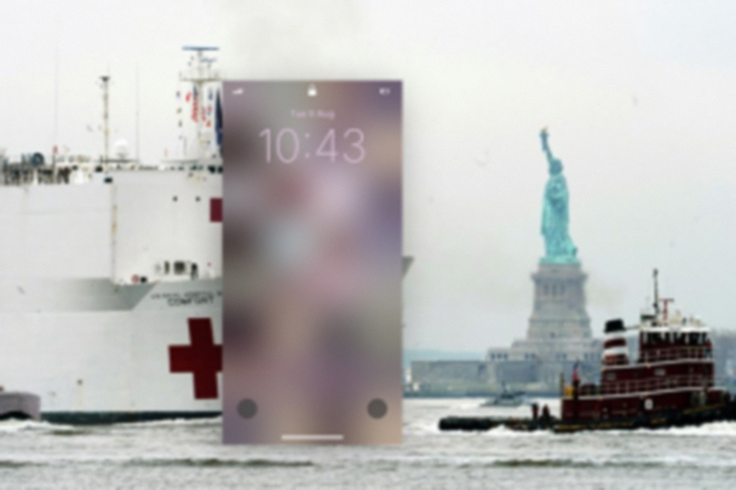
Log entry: 10:43
